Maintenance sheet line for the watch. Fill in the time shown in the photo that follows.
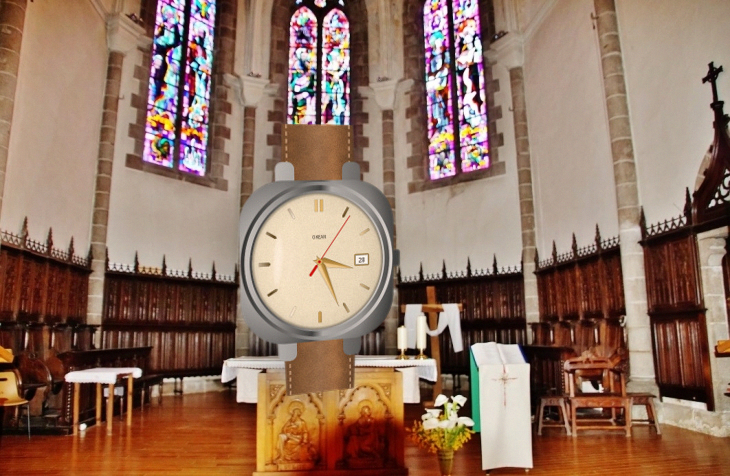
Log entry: 3:26:06
